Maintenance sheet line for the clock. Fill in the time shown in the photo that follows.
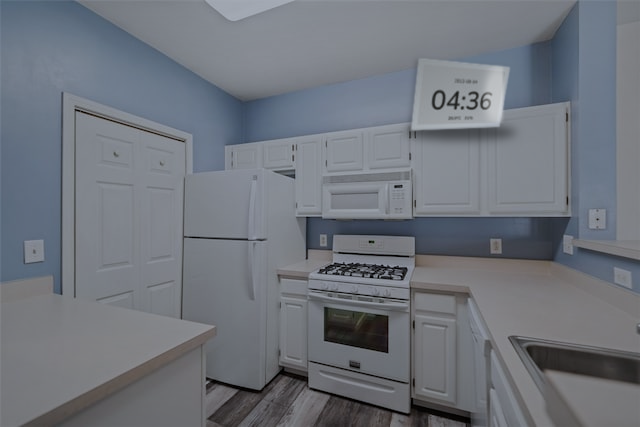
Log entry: 4:36
